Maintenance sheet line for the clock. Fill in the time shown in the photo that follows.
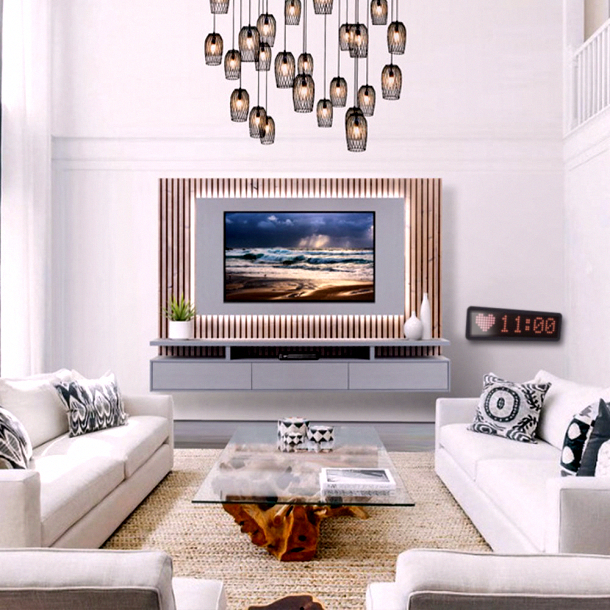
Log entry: 11:00
